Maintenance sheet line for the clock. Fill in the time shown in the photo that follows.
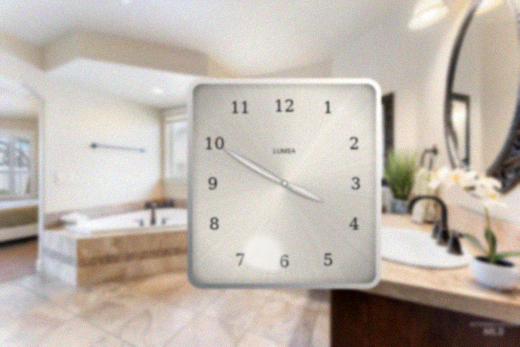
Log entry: 3:50
